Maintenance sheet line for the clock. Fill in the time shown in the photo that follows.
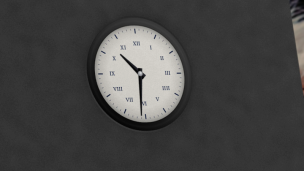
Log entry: 10:31
